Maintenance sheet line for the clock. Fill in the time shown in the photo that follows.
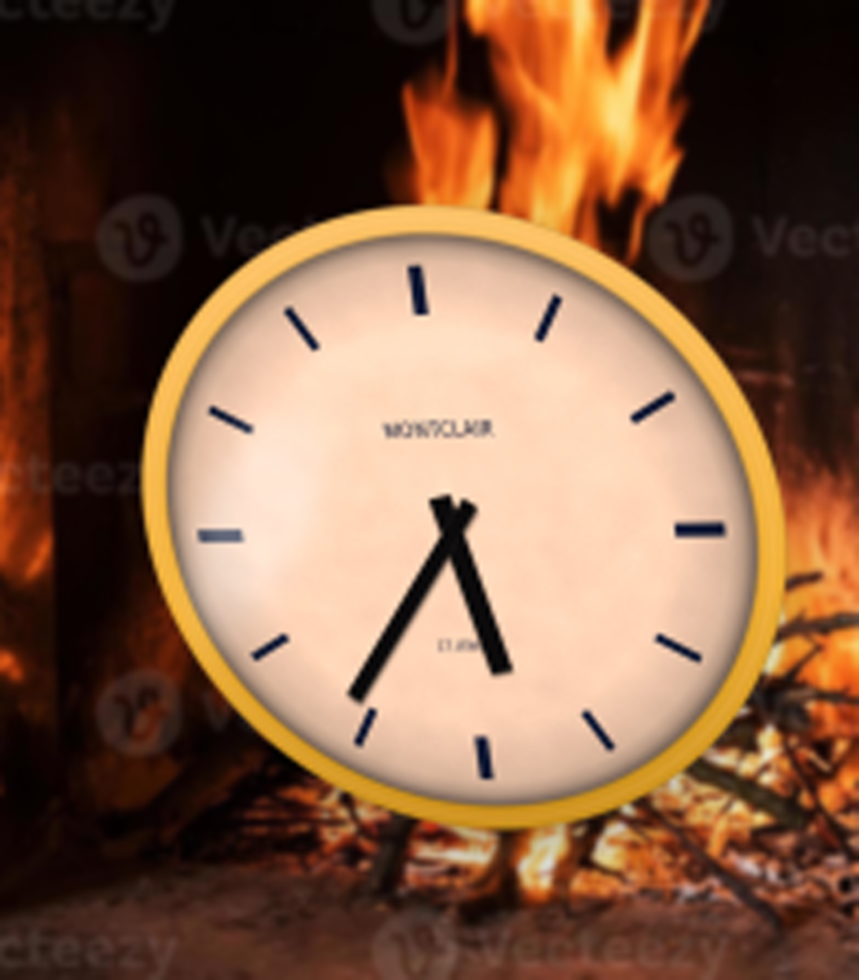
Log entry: 5:36
